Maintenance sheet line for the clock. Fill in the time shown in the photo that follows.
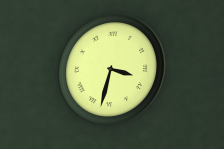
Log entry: 3:32
